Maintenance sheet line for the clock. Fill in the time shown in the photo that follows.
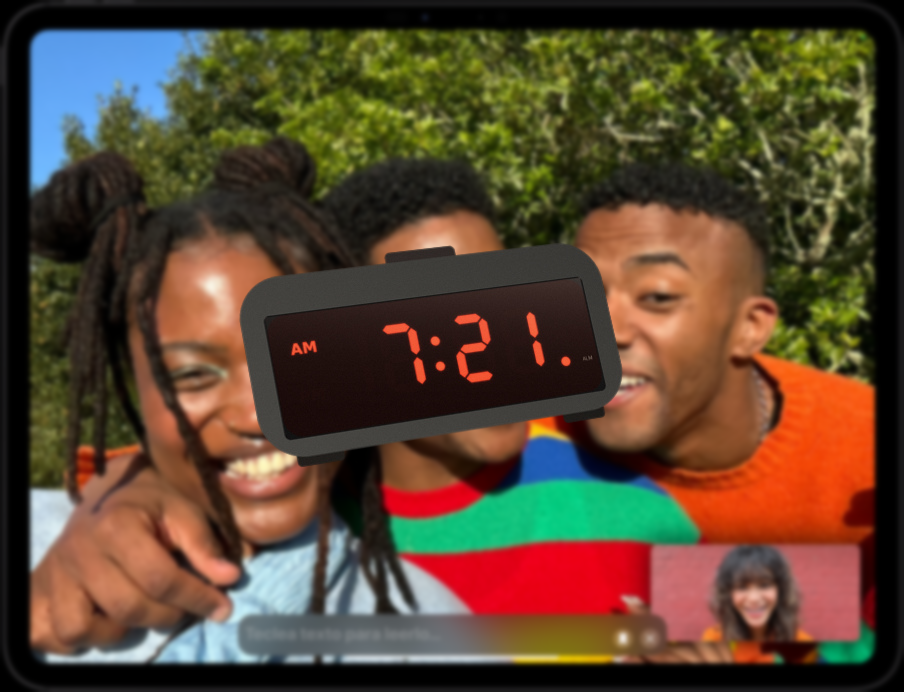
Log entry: 7:21
